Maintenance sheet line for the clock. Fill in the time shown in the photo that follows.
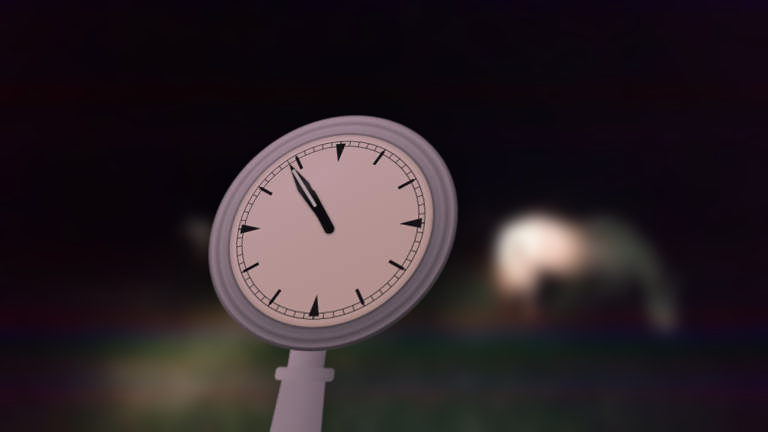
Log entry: 10:54
